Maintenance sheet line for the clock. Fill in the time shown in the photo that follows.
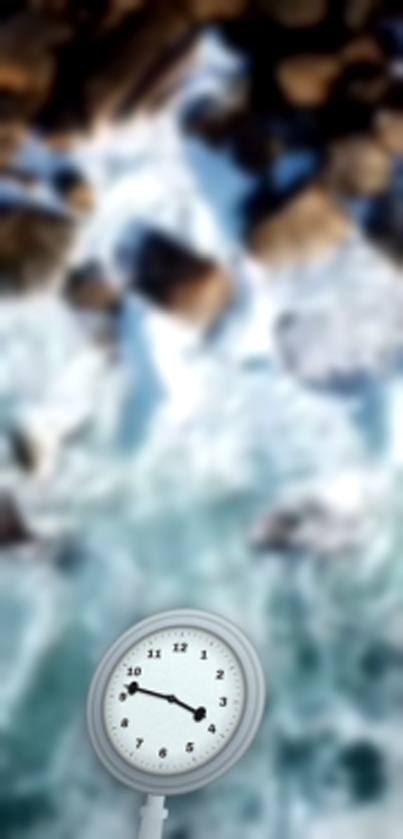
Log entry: 3:47
